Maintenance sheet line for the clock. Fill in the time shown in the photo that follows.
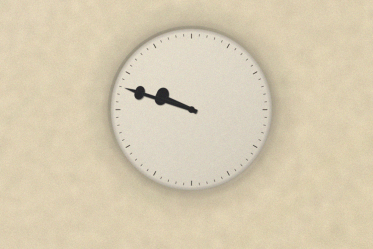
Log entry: 9:48
